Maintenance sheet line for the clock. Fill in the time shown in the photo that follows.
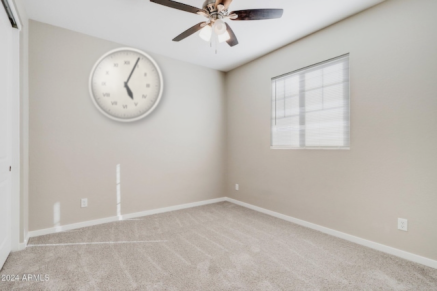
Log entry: 5:04
